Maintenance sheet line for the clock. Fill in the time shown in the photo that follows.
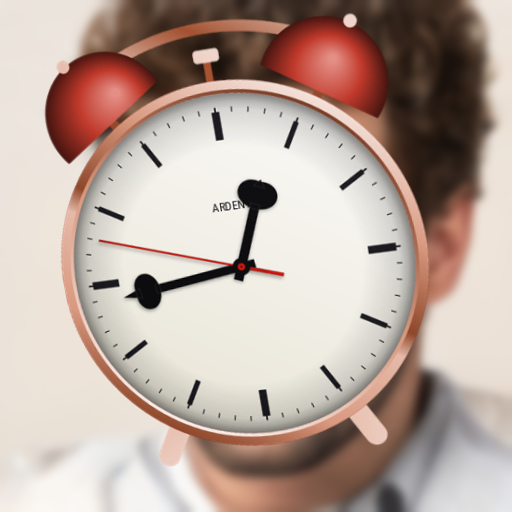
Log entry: 12:43:48
